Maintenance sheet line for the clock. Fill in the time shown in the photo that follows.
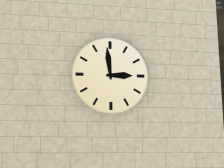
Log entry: 2:59
